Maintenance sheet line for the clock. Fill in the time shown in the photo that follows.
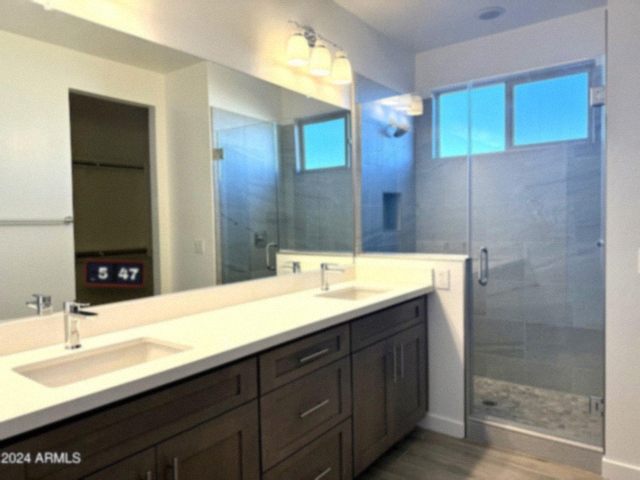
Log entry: 5:47
